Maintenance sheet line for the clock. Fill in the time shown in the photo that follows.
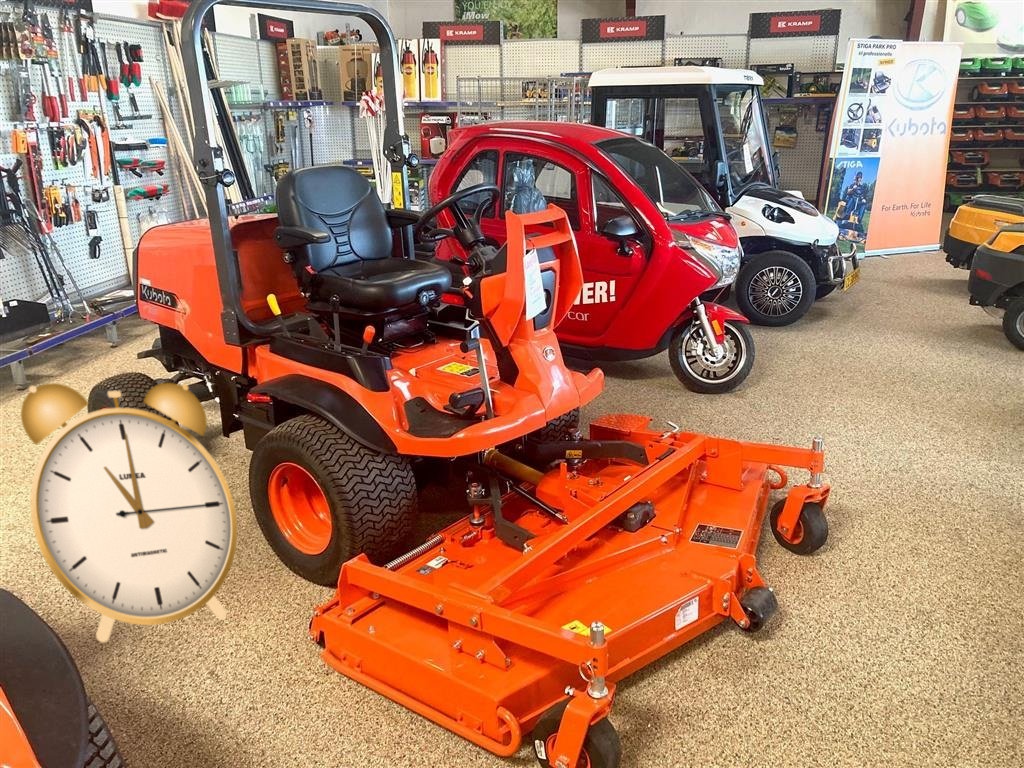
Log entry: 11:00:15
